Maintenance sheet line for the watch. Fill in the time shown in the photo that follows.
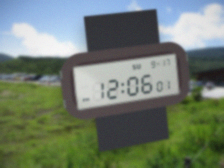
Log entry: 12:06
